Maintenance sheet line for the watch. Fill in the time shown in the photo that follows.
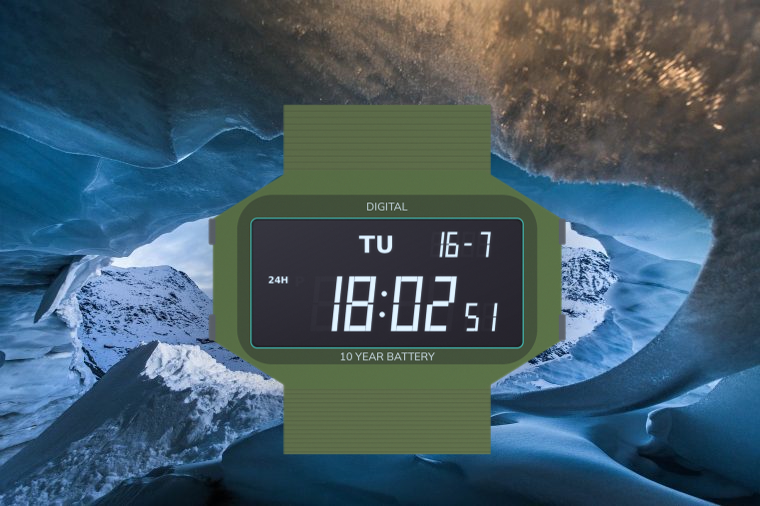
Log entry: 18:02:51
